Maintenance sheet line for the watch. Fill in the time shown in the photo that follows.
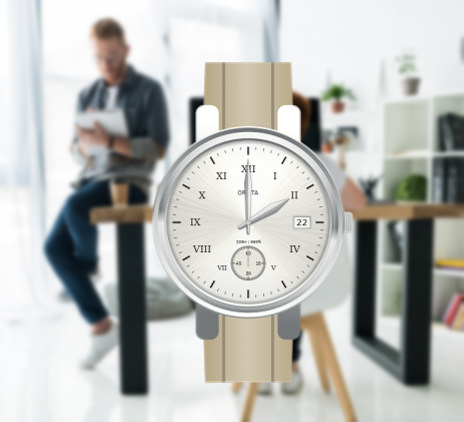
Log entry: 2:00
